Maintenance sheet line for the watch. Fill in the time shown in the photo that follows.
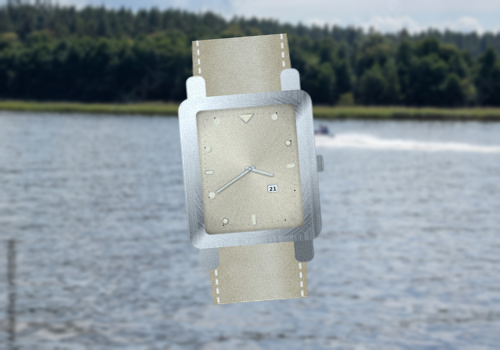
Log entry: 3:40
